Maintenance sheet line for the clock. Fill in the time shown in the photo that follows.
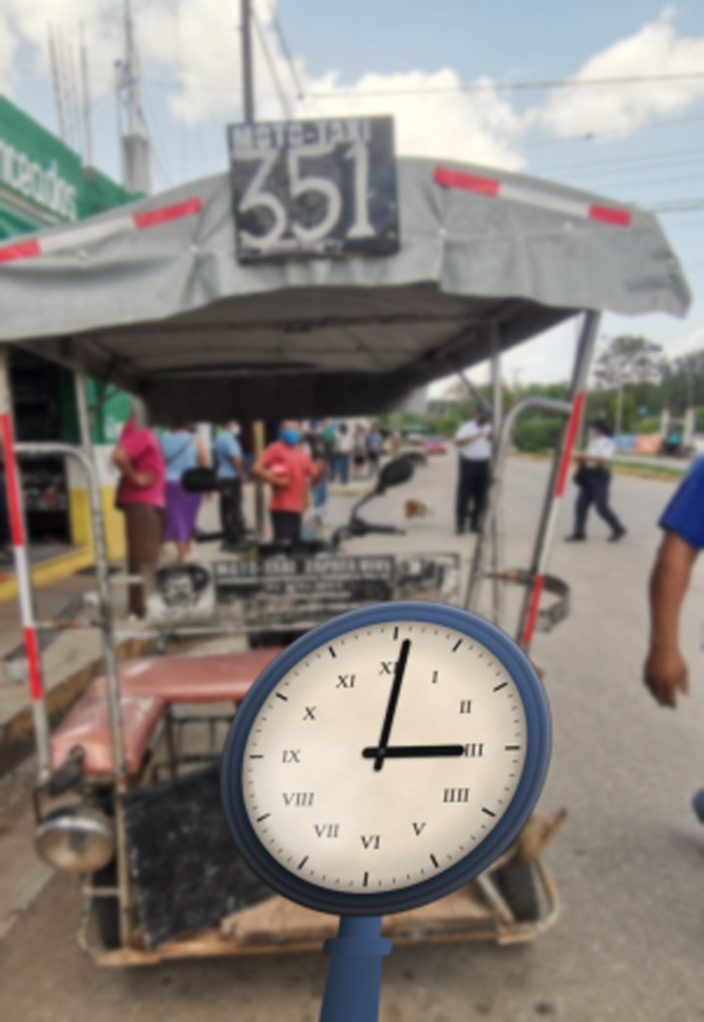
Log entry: 3:01
